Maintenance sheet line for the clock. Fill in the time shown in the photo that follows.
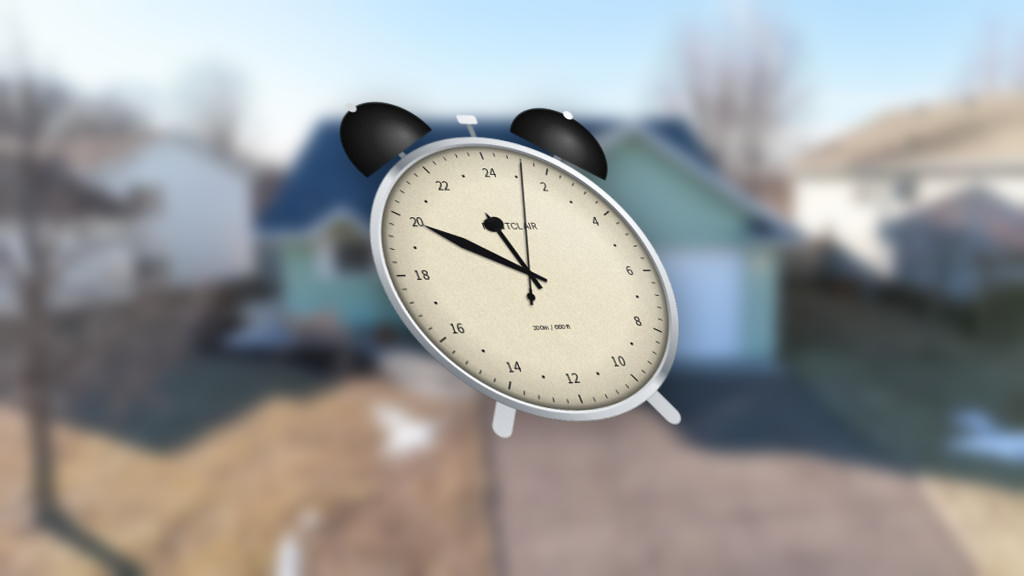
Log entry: 22:50:03
